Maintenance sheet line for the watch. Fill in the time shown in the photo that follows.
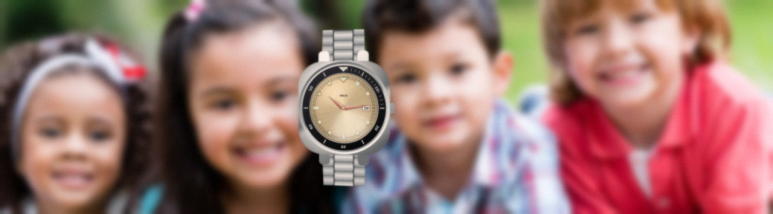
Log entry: 10:14
